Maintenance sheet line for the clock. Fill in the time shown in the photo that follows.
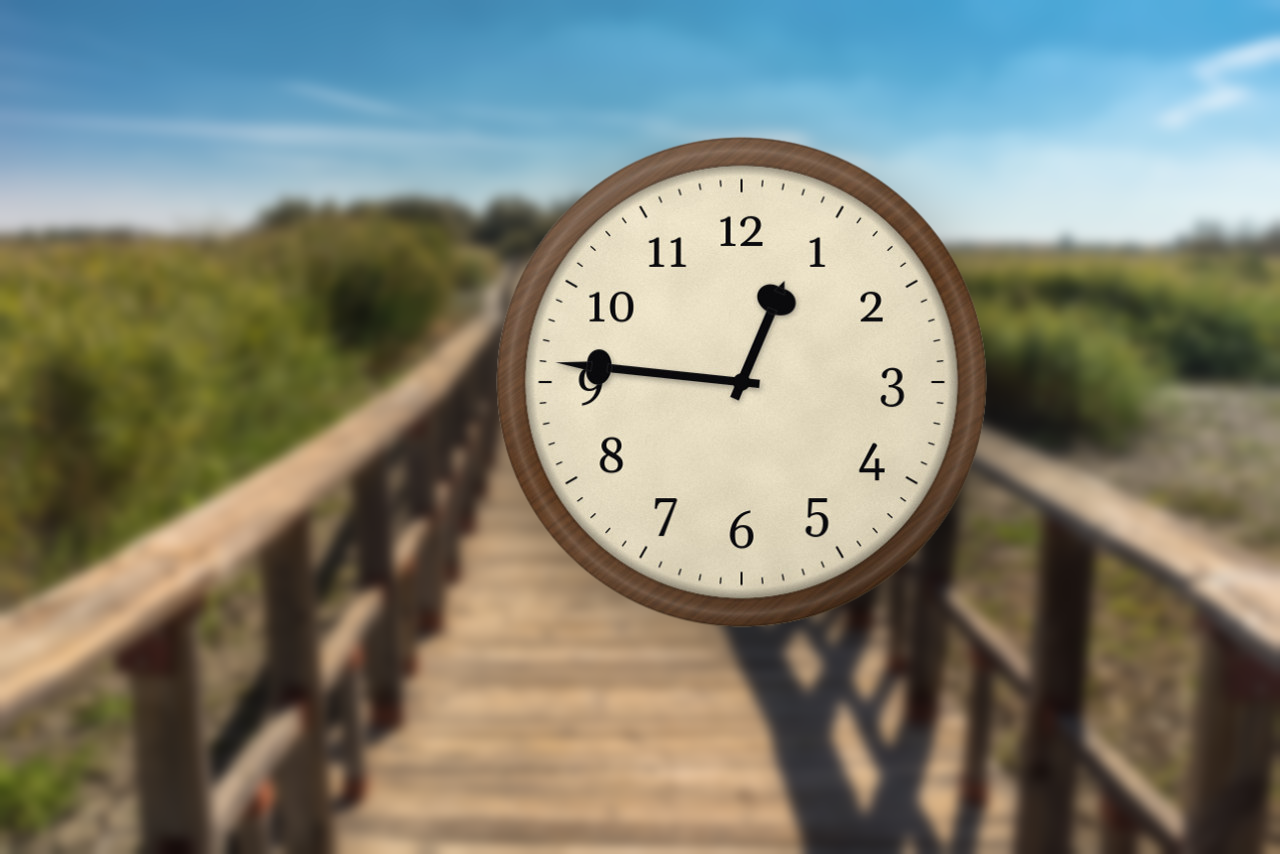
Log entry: 12:46
